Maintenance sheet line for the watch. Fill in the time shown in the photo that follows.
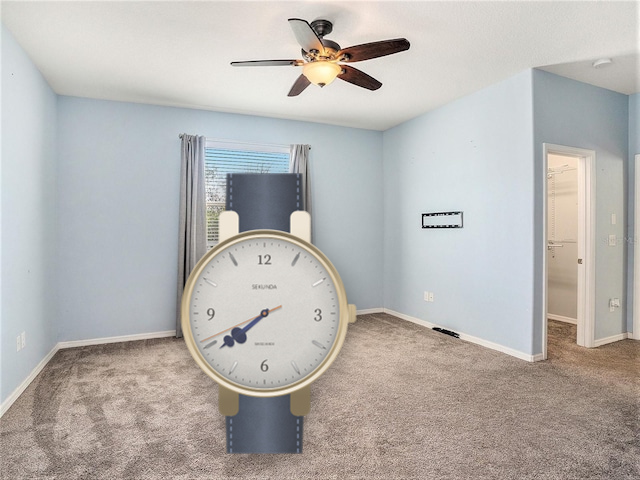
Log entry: 7:38:41
